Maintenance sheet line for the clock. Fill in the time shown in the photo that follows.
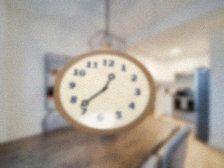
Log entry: 12:37
